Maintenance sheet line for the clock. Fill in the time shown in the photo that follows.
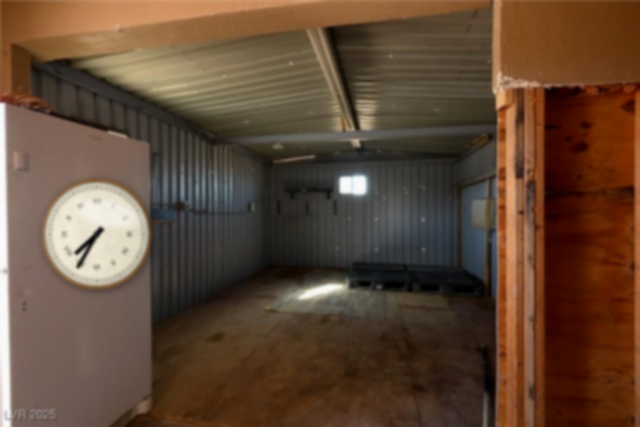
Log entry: 7:35
